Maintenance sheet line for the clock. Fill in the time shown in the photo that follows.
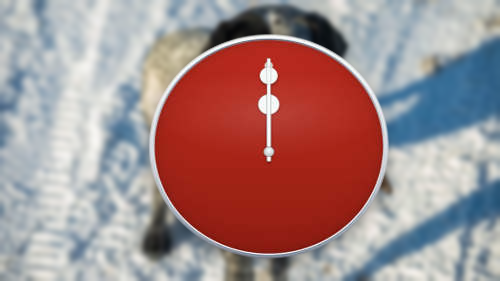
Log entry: 12:00
